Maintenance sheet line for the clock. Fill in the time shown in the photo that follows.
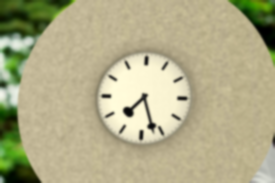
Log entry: 7:27
